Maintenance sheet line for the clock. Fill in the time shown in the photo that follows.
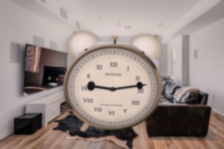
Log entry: 9:13
